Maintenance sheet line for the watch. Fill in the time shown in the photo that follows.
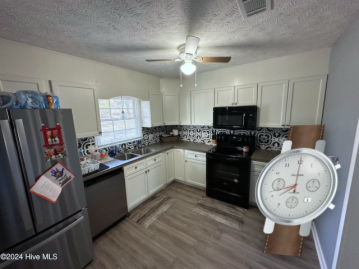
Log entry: 7:42
